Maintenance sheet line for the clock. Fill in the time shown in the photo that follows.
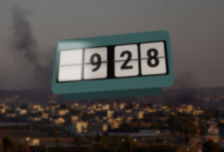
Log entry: 9:28
